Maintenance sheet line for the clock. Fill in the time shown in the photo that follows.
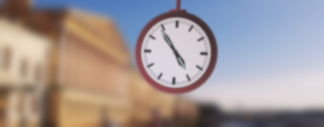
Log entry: 4:54
